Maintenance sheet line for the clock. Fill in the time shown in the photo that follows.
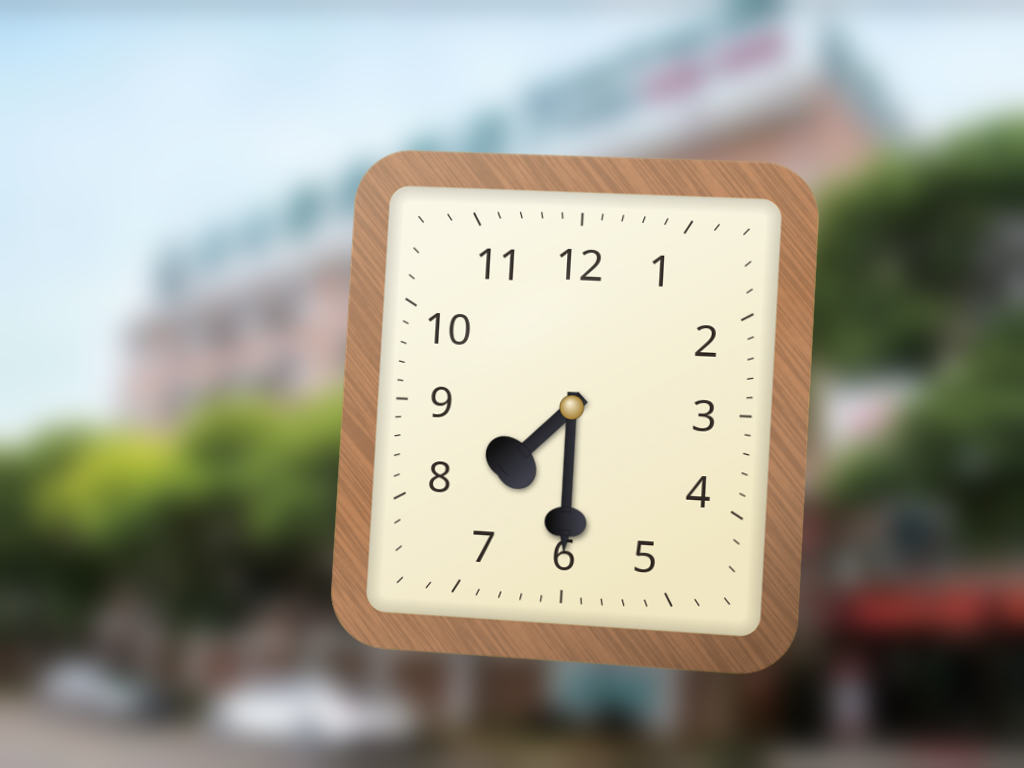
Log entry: 7:30
